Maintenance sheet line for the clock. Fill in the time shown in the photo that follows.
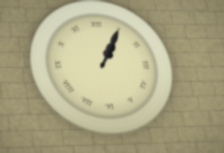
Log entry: 1:05
